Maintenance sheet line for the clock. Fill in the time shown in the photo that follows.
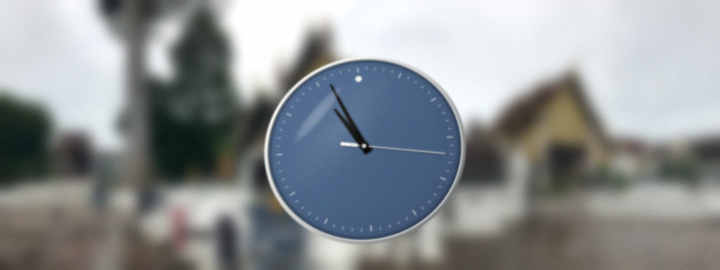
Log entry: 10:56:17
